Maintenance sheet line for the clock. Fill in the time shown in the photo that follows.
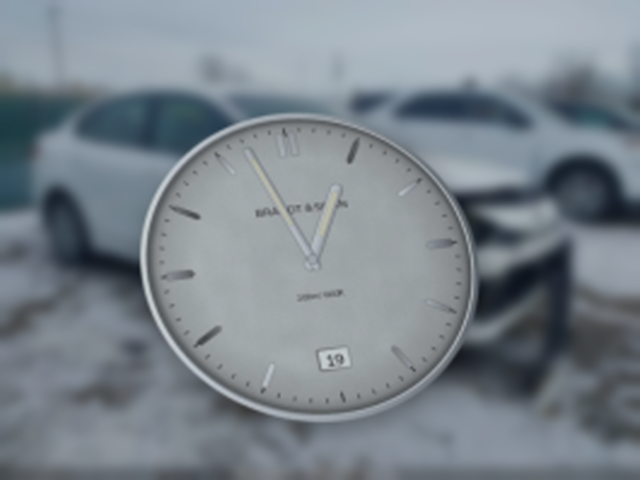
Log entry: 12:57
